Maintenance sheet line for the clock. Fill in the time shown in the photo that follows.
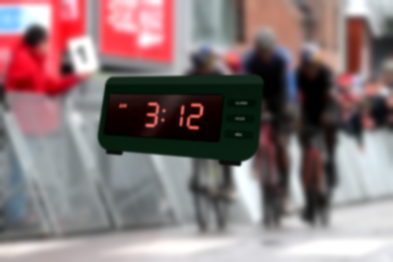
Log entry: 3:12
